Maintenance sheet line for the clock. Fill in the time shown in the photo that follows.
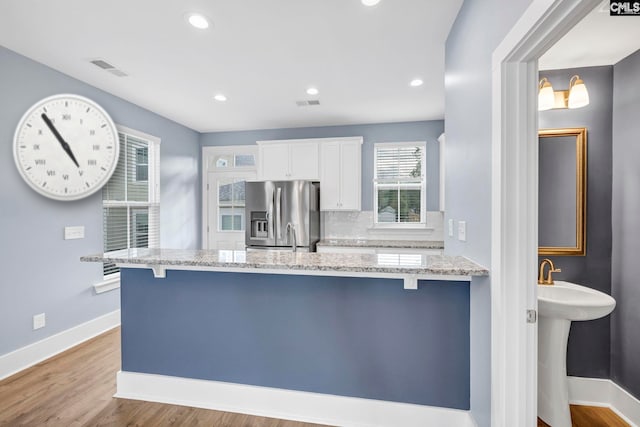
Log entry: 4:54
